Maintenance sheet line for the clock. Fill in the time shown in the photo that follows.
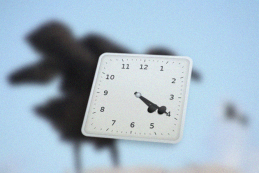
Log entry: 4:20
